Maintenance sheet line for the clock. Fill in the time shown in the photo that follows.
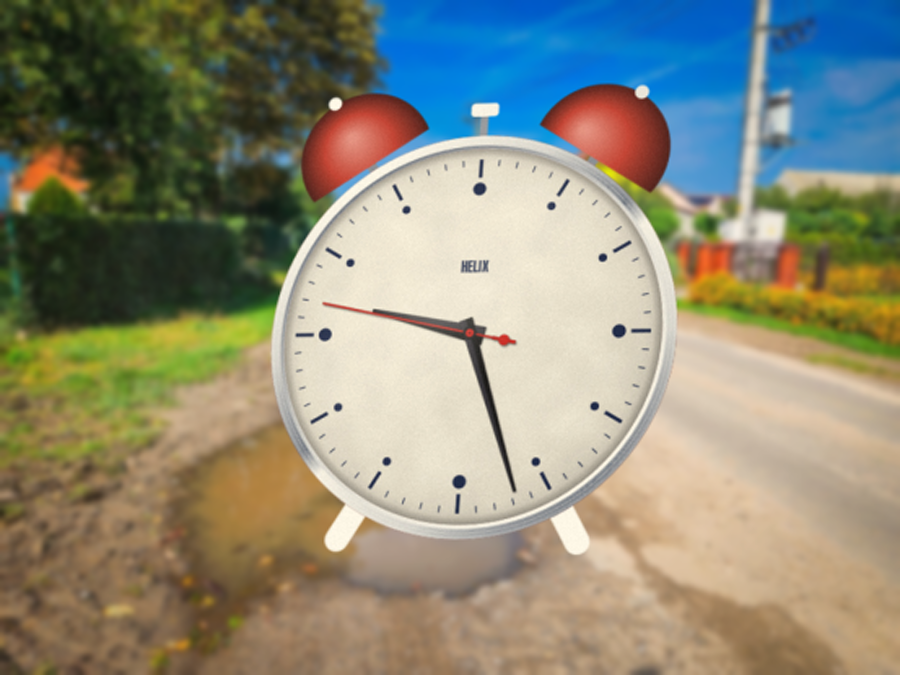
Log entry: 9:26:47
